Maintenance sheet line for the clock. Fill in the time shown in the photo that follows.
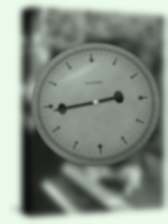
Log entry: 2:44
